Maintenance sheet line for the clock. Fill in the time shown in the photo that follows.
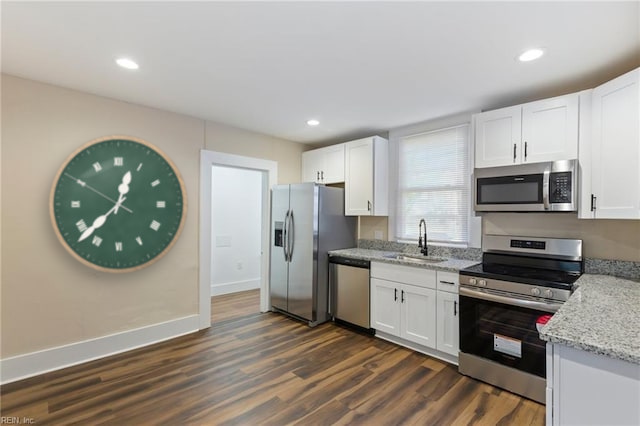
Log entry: 12:37:50
